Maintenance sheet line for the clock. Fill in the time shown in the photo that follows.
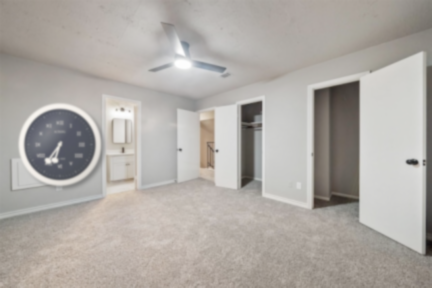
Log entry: 6:36
